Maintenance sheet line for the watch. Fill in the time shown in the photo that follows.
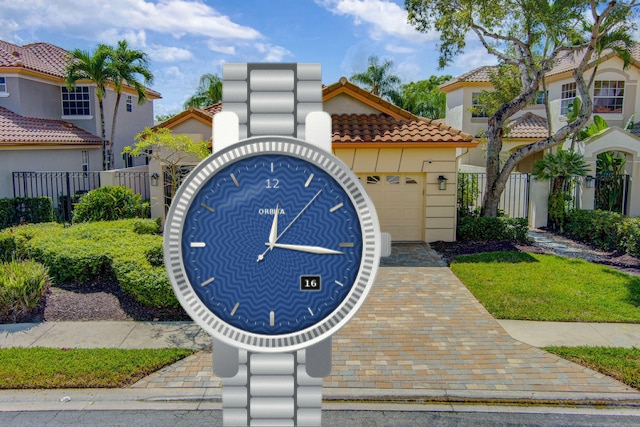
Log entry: 12:16:07
